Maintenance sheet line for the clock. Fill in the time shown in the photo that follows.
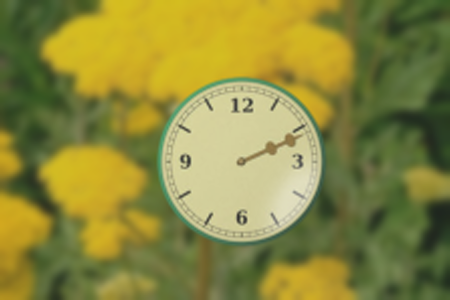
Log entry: 2:11
